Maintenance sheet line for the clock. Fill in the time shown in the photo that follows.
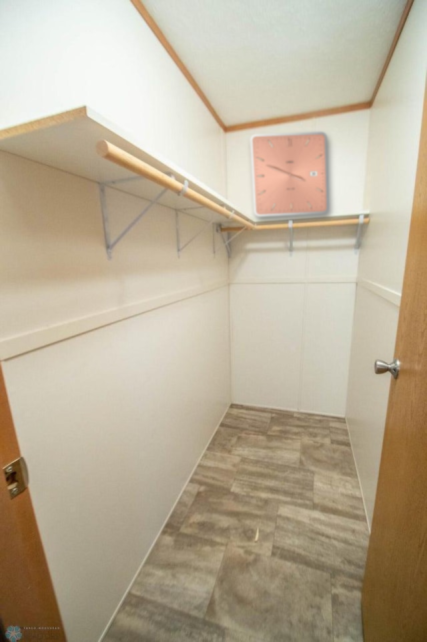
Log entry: 3:49
